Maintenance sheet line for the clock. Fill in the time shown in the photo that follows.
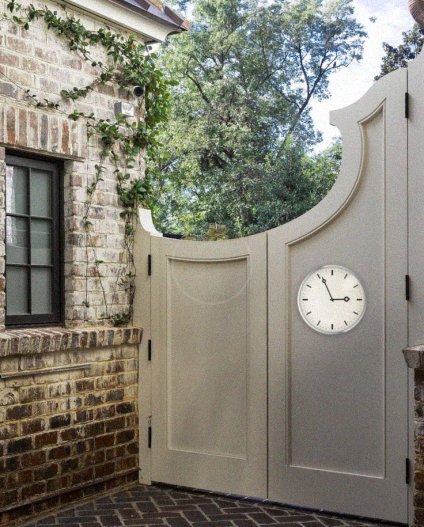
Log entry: 2:56
